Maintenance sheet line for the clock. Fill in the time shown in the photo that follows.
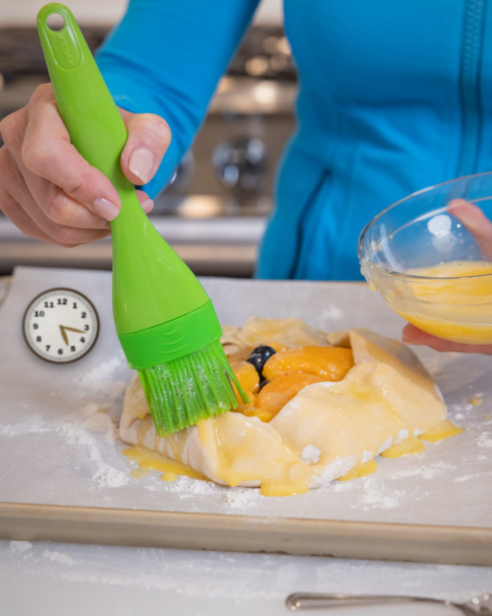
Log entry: 5:17
